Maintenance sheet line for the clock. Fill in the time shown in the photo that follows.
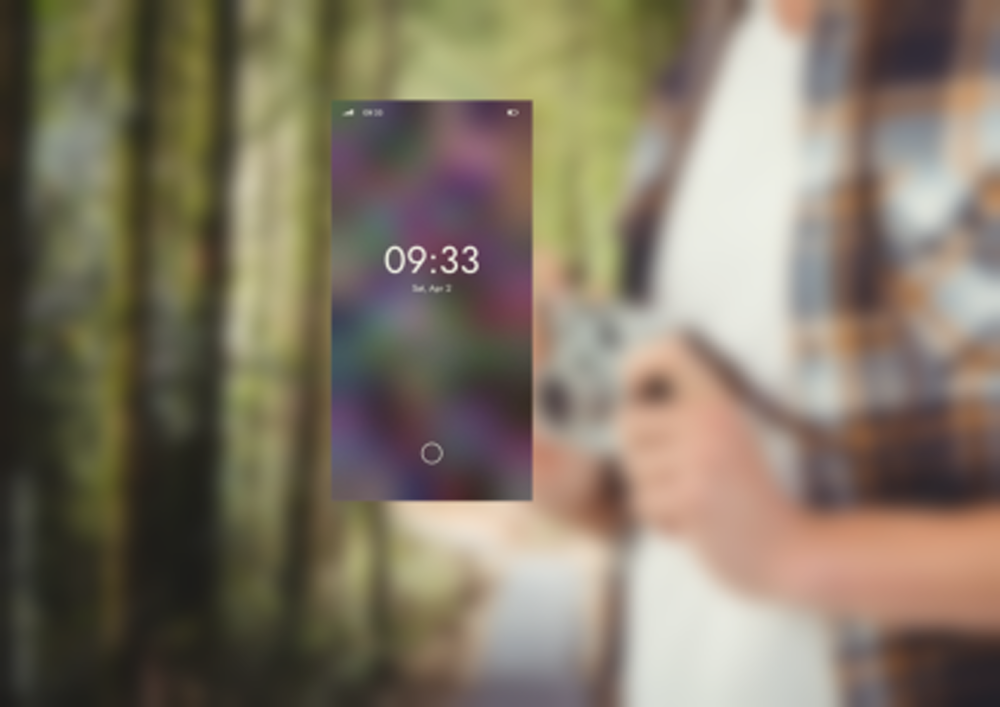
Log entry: 9:33
